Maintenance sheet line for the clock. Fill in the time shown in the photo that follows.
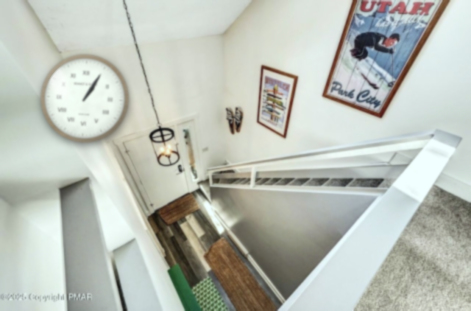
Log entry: 1:05
